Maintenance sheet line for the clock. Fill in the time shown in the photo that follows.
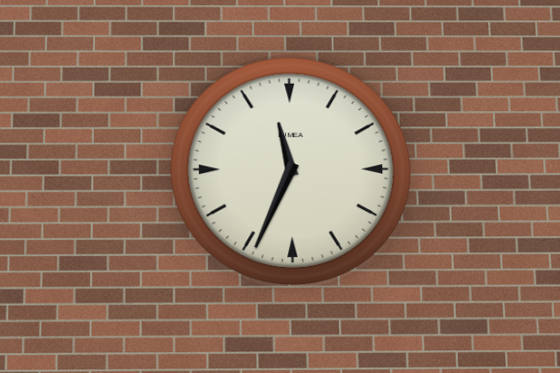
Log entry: 11:34
